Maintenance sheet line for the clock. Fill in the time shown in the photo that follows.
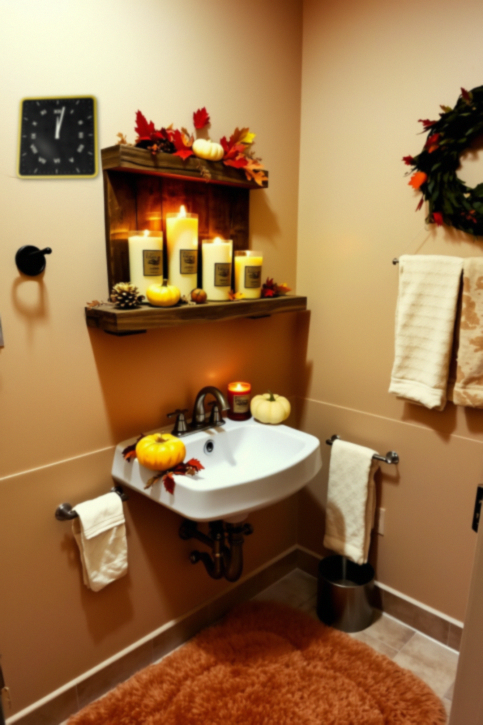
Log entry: 12:02
